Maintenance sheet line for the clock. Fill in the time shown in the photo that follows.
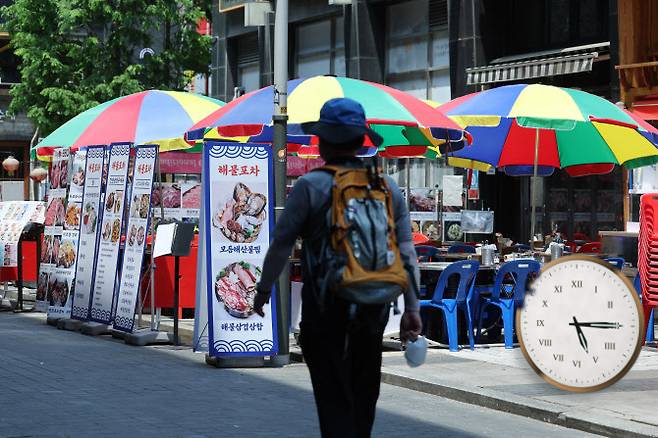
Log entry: 5:15
